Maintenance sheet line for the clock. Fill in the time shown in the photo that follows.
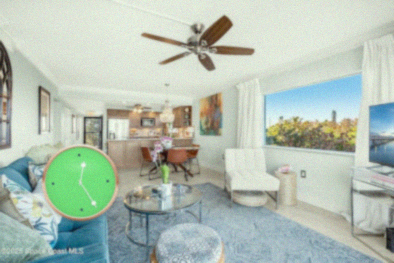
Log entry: 12:25
